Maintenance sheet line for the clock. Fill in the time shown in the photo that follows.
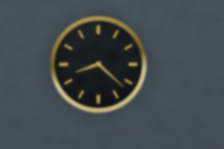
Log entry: 8:22
